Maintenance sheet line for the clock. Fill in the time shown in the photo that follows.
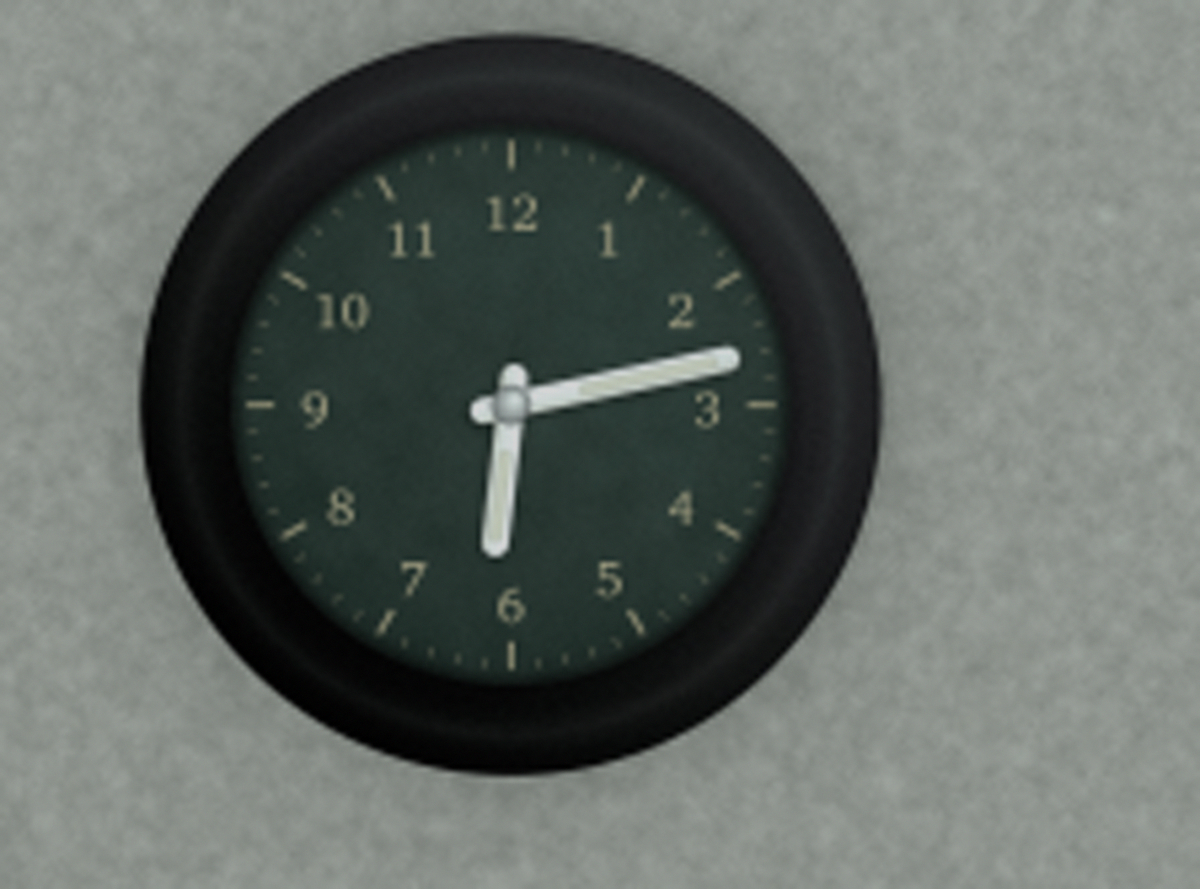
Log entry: 6:13
